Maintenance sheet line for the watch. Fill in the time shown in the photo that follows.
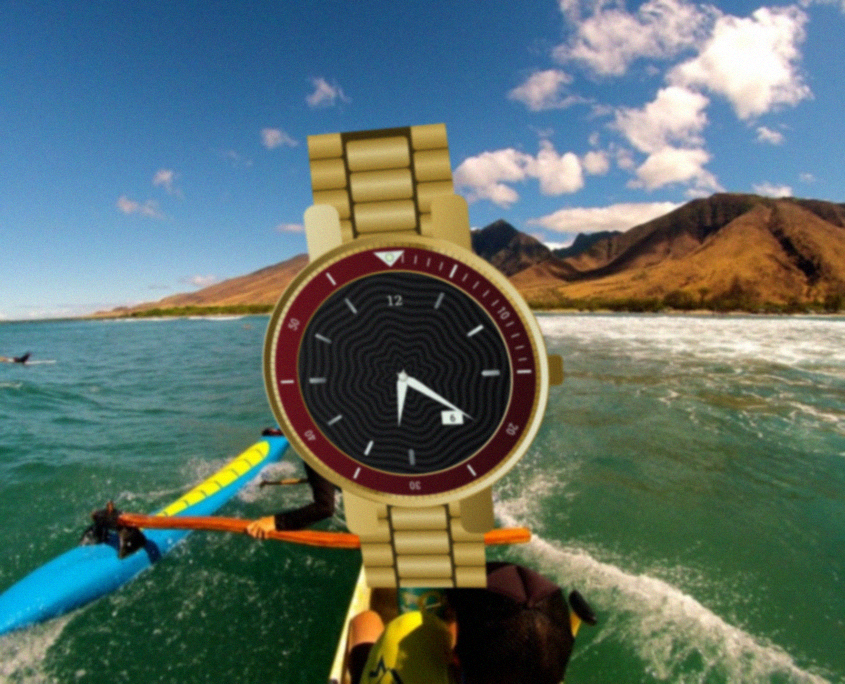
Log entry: 6:21
